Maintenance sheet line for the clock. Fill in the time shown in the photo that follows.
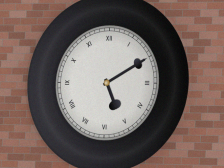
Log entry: 5:10
